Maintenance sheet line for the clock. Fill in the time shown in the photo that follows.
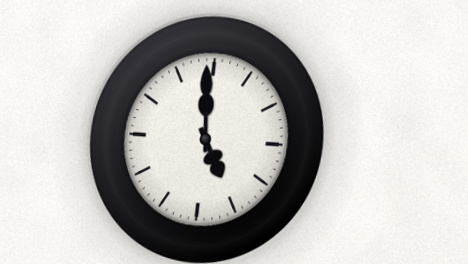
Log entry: 4:59
